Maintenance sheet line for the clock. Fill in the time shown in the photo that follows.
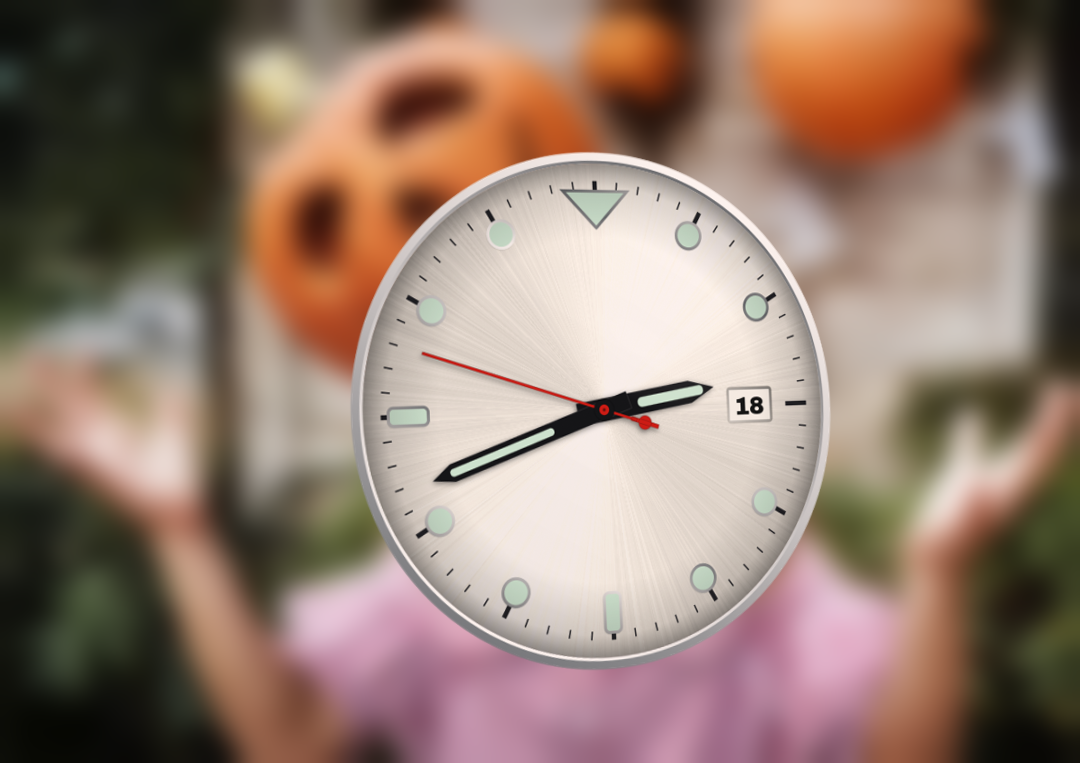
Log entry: 2:41:48
